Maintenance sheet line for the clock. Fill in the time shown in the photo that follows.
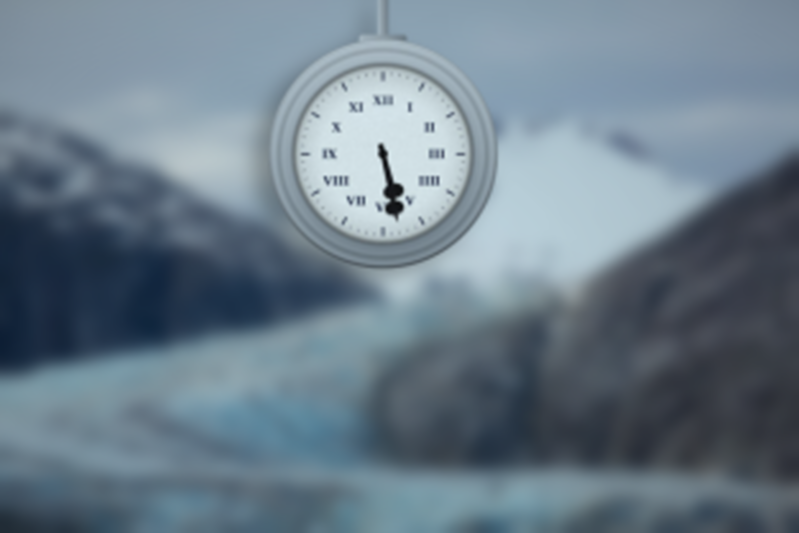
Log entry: 5:28
